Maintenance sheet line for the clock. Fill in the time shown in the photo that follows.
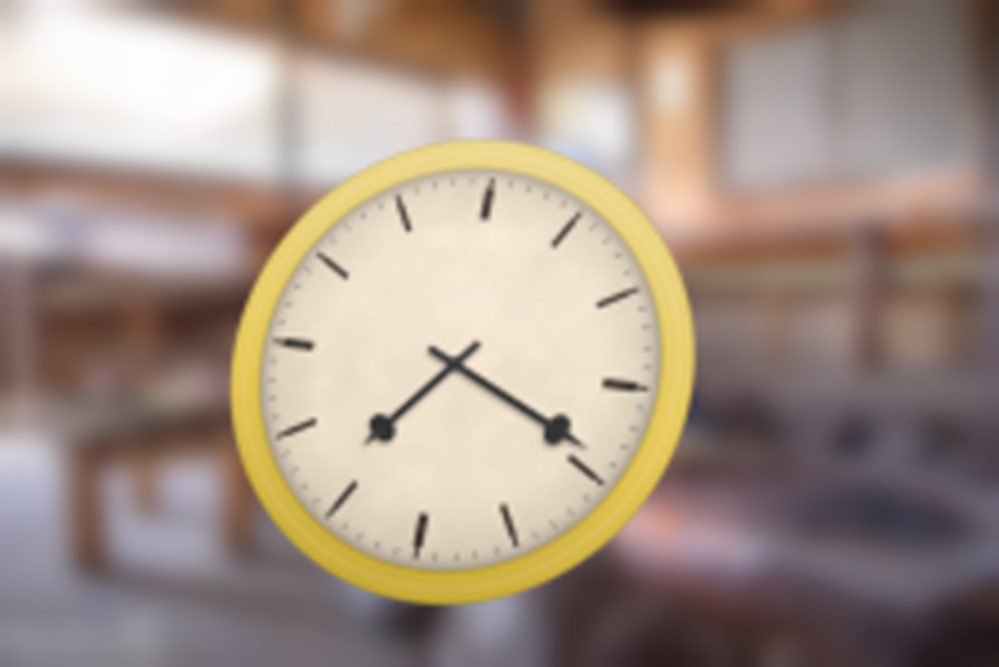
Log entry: 7:19
